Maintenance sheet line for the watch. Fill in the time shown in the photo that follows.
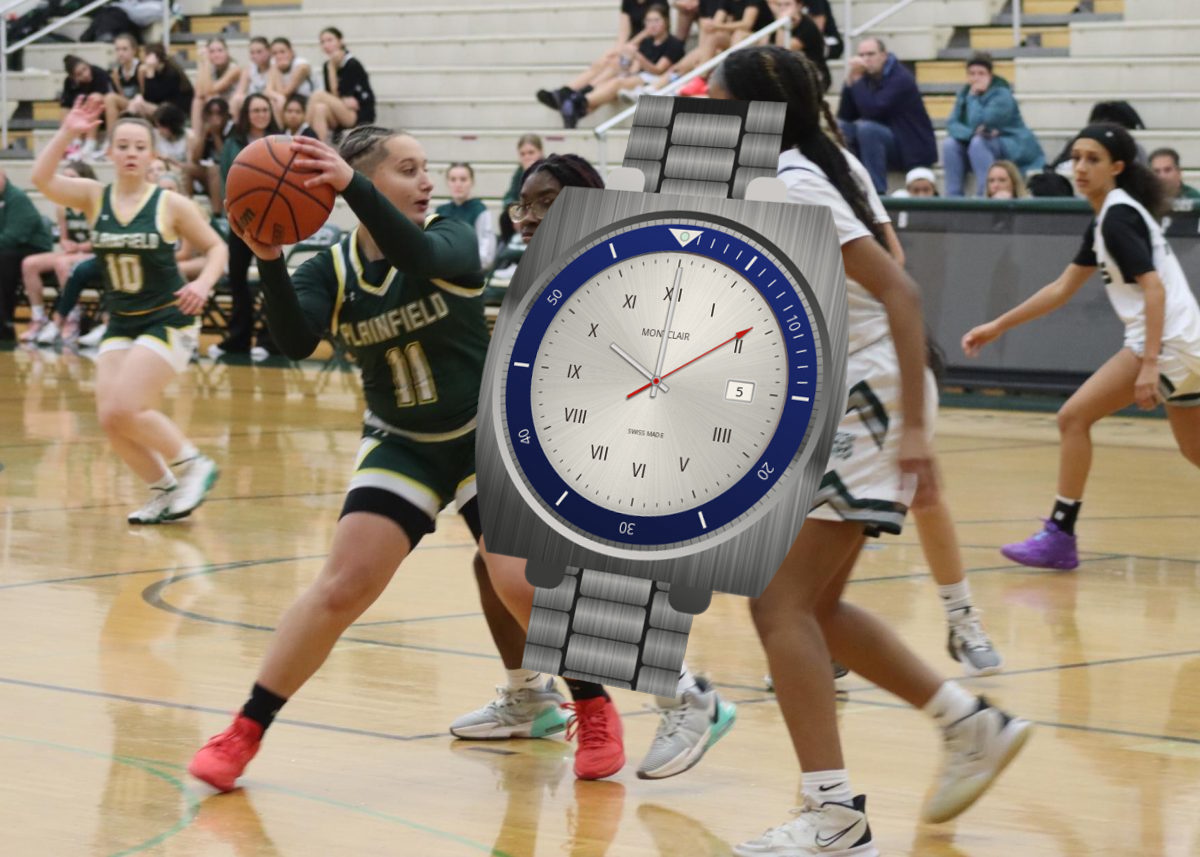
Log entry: 10:00:09
